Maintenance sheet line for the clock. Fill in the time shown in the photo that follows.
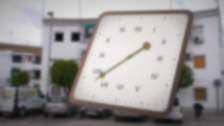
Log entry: 1:38
